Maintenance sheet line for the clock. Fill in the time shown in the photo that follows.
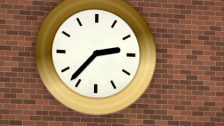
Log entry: 2:37
